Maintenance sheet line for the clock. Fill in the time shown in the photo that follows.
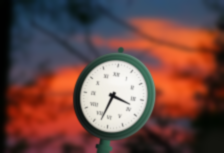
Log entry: 3:33
